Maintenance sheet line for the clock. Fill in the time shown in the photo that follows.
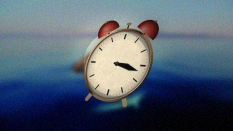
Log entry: 3:17
